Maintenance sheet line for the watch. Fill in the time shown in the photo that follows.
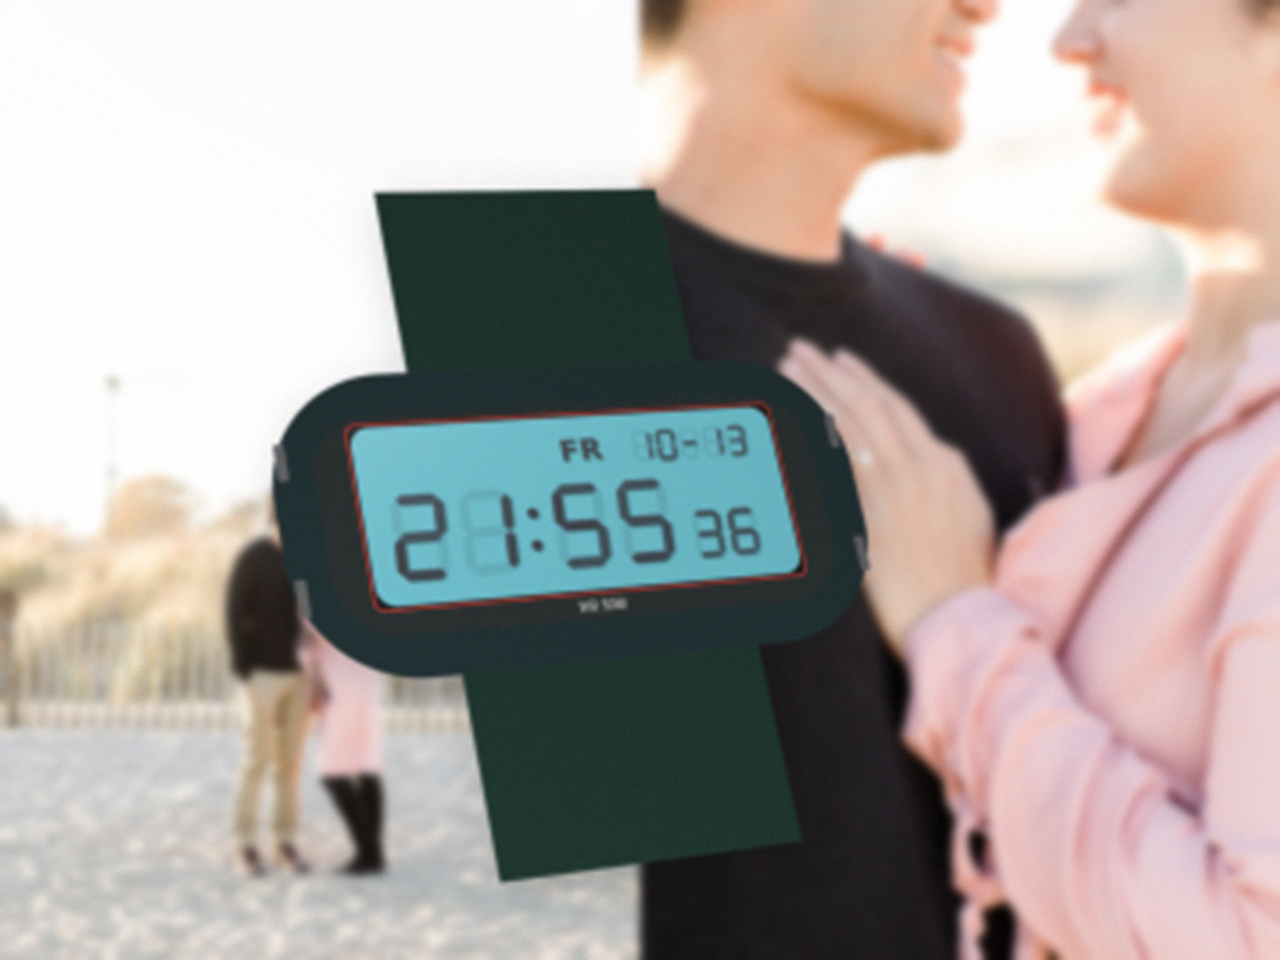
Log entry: 21:55:36
